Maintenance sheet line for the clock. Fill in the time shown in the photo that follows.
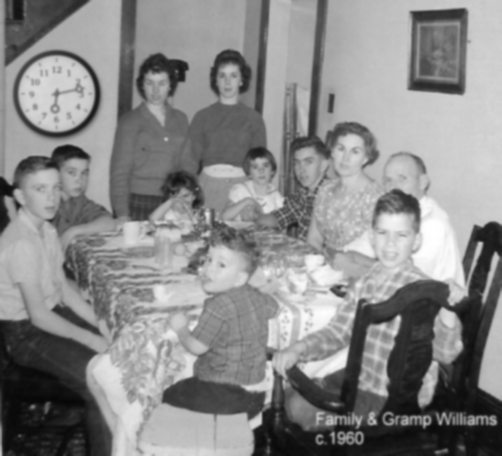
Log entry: 6:13
